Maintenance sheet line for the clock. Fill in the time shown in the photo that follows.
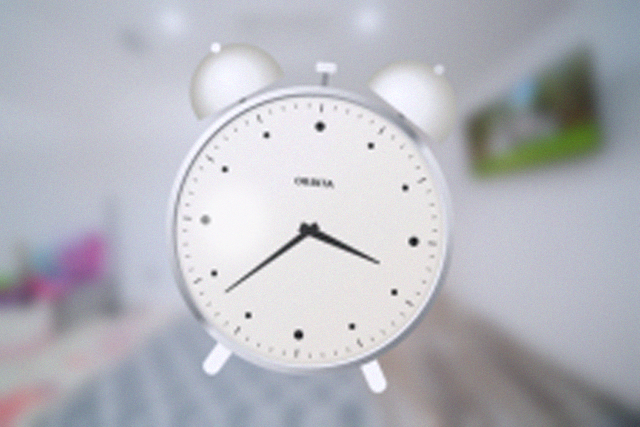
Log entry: 3:38
